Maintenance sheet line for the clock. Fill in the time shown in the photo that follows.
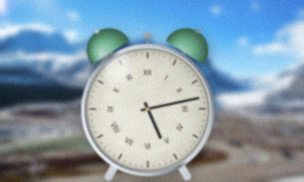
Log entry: 5:13
